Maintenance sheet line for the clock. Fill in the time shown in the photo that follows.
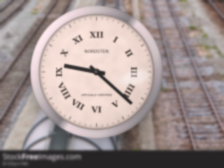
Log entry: 9:22
